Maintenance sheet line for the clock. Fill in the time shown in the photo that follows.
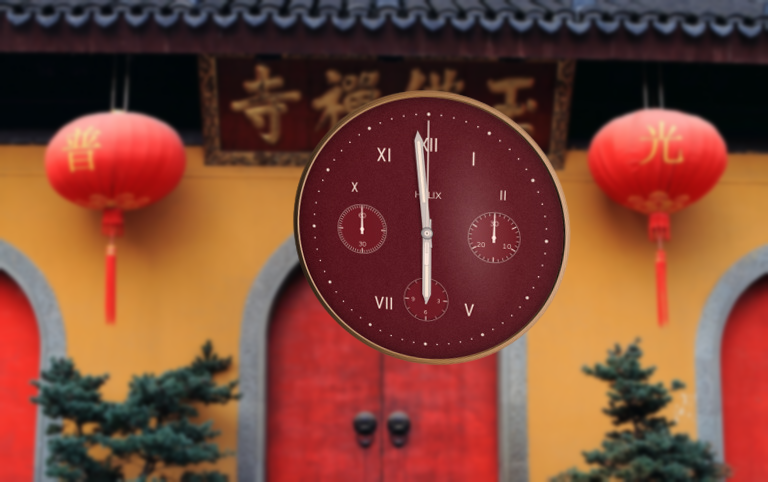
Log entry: 5:59
